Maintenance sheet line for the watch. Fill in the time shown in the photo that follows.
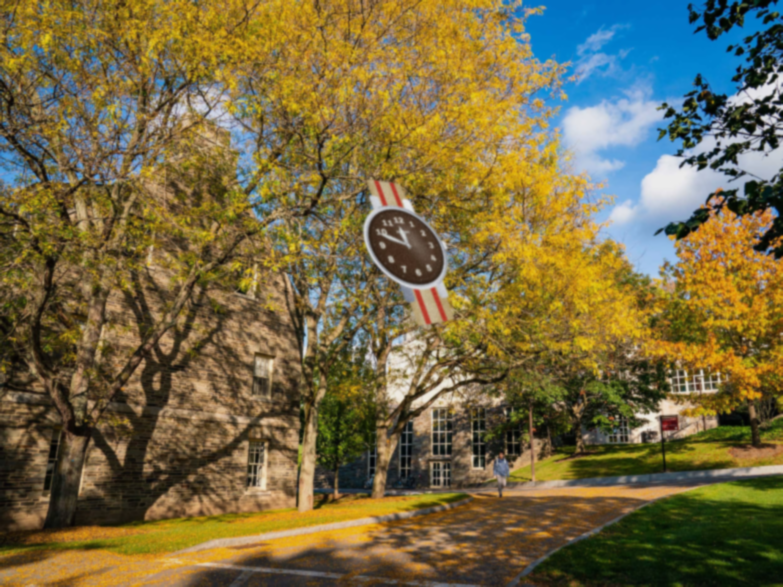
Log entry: 11:49
